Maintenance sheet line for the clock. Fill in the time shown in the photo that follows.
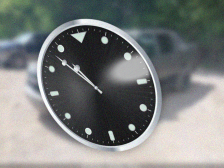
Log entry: 10:53
